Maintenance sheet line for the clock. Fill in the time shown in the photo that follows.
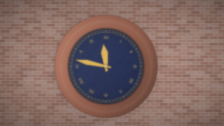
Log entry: 11:47
